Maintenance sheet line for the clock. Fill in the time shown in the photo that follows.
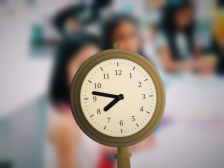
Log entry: 7:47
